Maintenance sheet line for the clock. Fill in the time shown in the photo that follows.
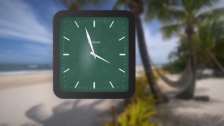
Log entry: 3:57
